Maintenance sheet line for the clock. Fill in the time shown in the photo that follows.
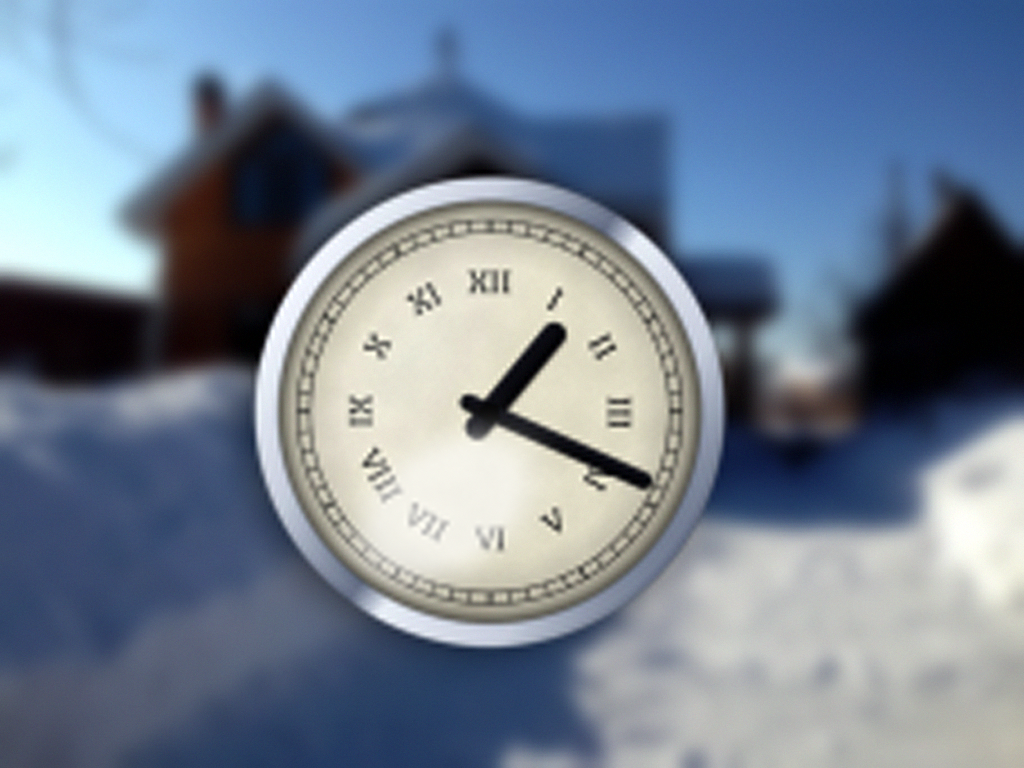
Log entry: 1:19
